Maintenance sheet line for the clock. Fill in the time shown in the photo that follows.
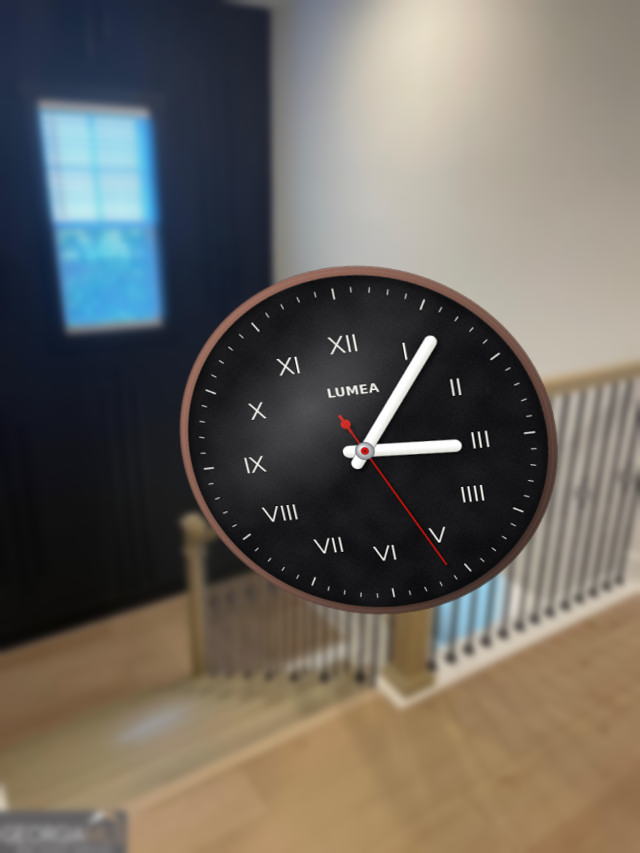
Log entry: 3:06:26
